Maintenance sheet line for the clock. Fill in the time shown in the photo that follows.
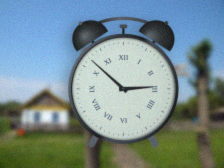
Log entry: 2:52
